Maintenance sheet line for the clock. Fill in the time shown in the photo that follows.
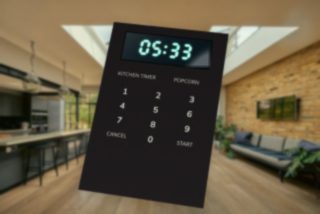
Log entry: 5:33
